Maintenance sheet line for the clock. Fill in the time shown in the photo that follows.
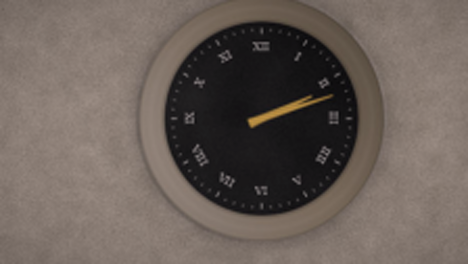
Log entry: 2:12
